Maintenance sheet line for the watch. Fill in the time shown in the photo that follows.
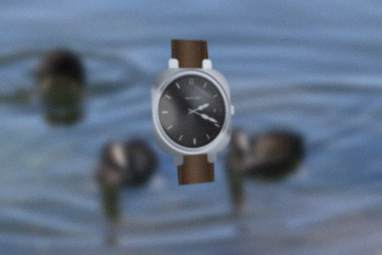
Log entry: 2:19
